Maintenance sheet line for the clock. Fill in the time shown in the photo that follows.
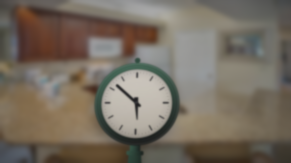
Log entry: 5:52
